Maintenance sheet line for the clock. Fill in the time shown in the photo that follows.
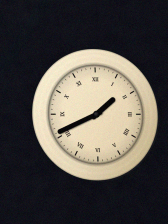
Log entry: 1:41
